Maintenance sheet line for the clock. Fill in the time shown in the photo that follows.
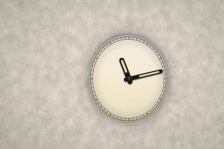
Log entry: 11:13
